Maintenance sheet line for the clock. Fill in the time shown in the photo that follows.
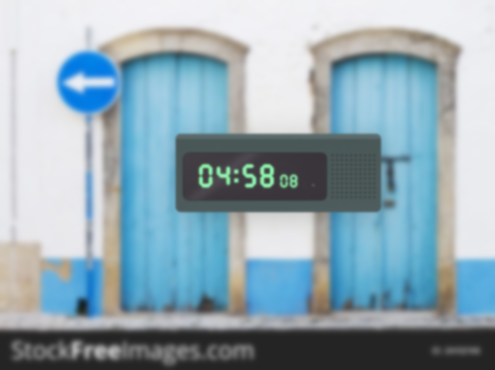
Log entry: 4:58:08
